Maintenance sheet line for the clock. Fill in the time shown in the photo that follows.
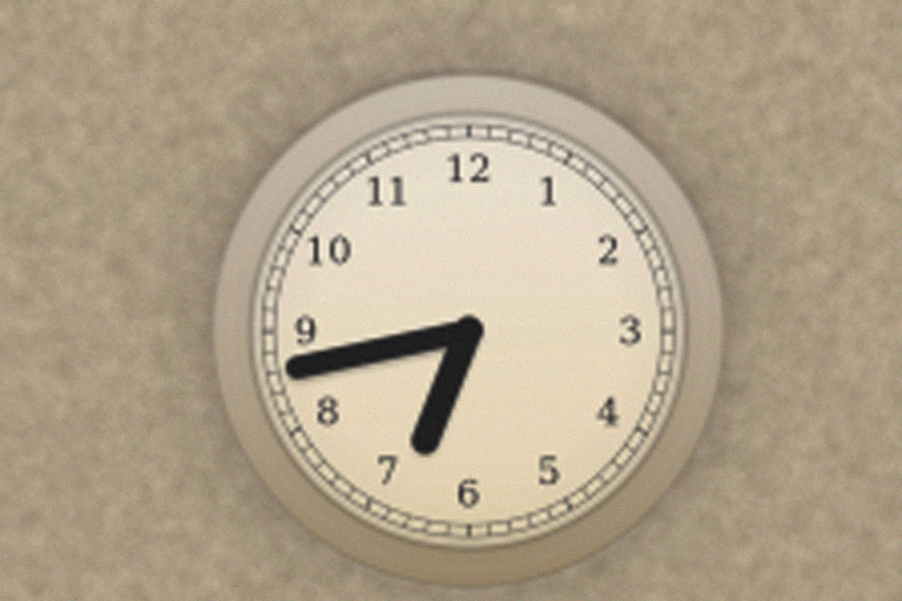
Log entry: 6:43
